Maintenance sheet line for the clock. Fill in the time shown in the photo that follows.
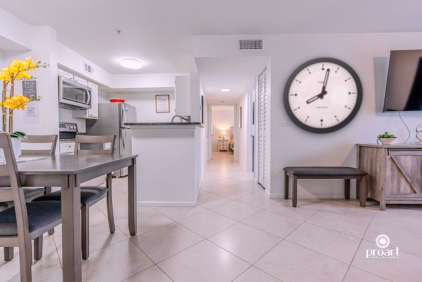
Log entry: 8:02
